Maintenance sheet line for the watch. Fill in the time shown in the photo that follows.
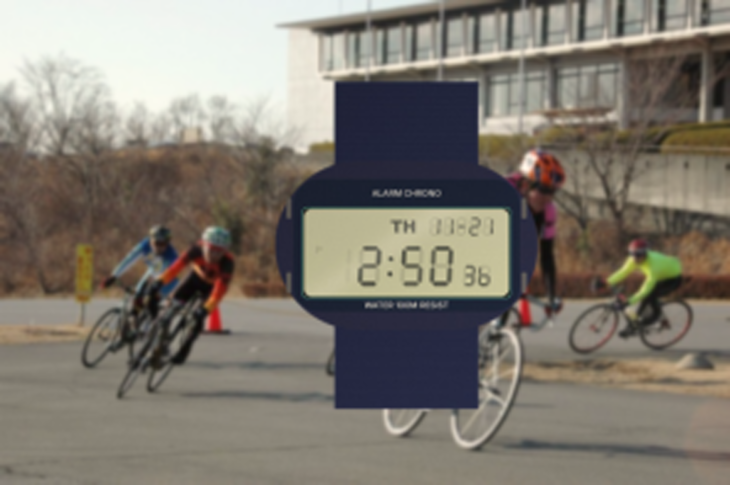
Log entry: 2:50:36
